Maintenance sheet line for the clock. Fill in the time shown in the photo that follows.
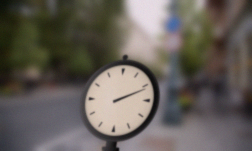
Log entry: 2:11
